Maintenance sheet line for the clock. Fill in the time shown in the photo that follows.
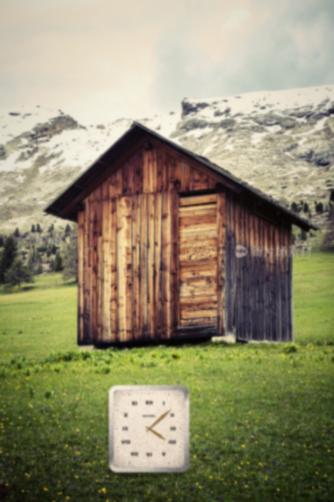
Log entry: 4:08
